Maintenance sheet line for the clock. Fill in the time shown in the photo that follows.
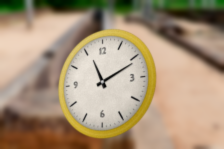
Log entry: 11:11
